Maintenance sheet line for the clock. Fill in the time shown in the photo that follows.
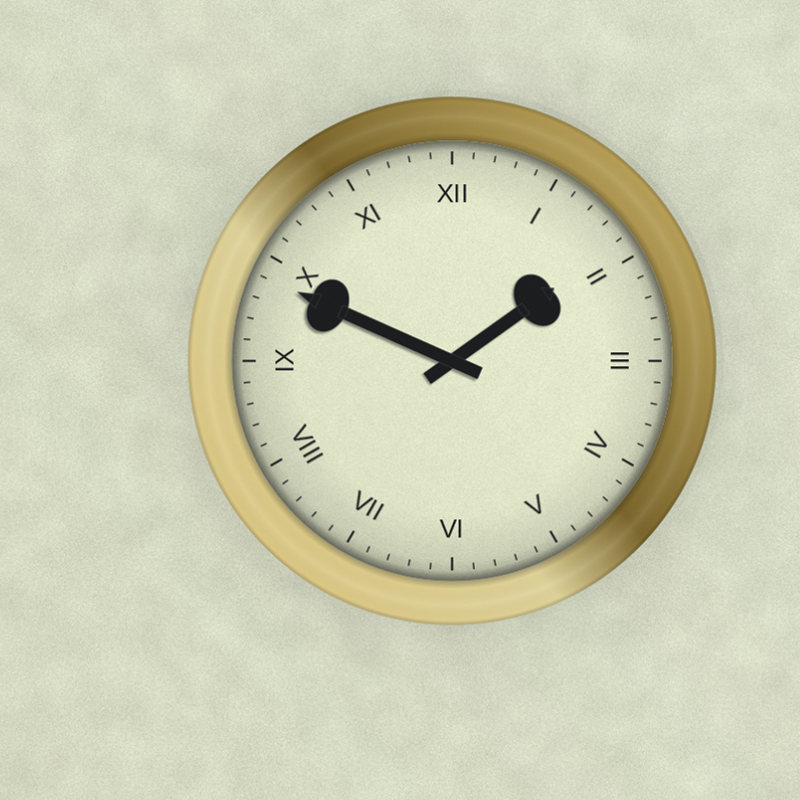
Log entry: 1:49
